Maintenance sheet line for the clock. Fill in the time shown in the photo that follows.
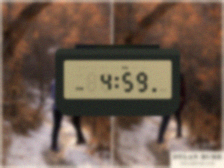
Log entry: 4:59
